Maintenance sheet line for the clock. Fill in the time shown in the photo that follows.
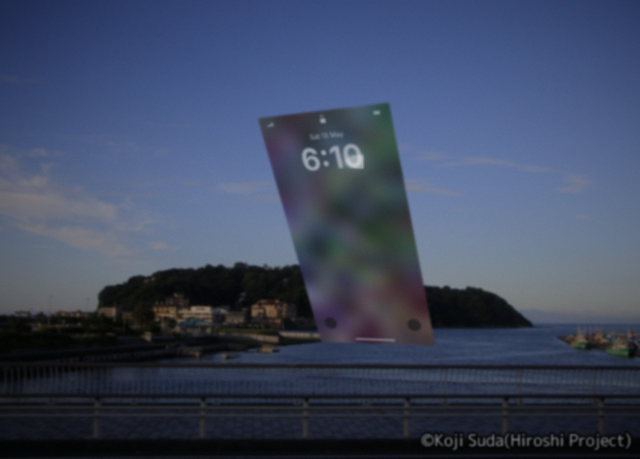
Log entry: 6:10
